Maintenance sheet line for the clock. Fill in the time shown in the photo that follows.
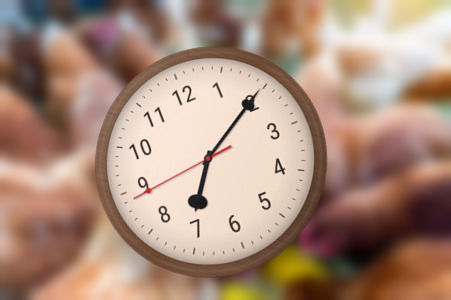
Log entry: 7:09:44
